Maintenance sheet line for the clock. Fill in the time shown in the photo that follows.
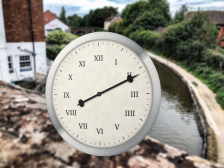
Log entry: 8:11
